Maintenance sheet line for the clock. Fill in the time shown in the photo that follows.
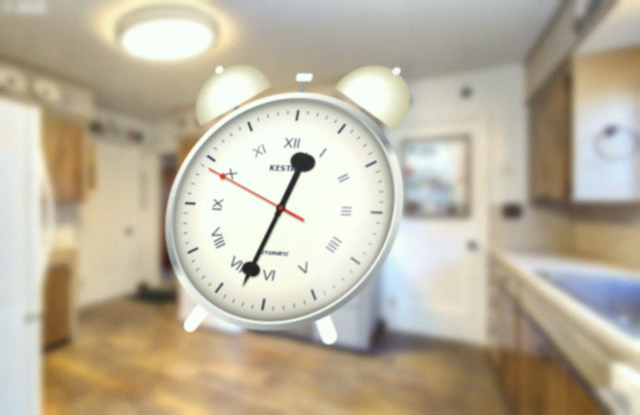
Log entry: 12:32:49
